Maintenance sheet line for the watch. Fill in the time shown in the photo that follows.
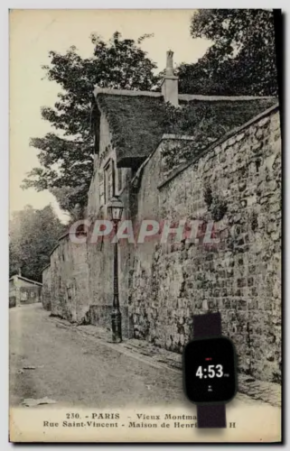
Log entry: 4:53
